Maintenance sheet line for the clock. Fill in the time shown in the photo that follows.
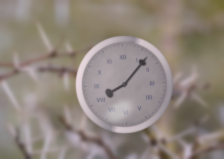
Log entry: 8:07
